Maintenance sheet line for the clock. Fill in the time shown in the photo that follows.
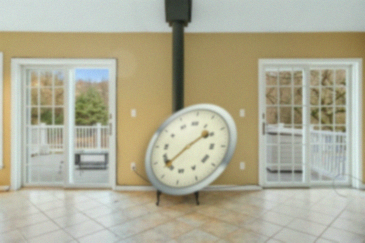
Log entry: 1:37
